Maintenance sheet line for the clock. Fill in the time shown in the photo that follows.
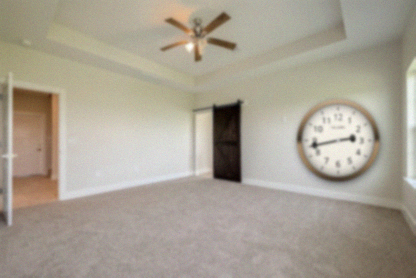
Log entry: 2:43
